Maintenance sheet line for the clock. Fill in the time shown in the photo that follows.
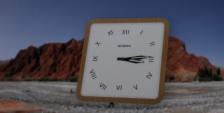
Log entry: 3:14
